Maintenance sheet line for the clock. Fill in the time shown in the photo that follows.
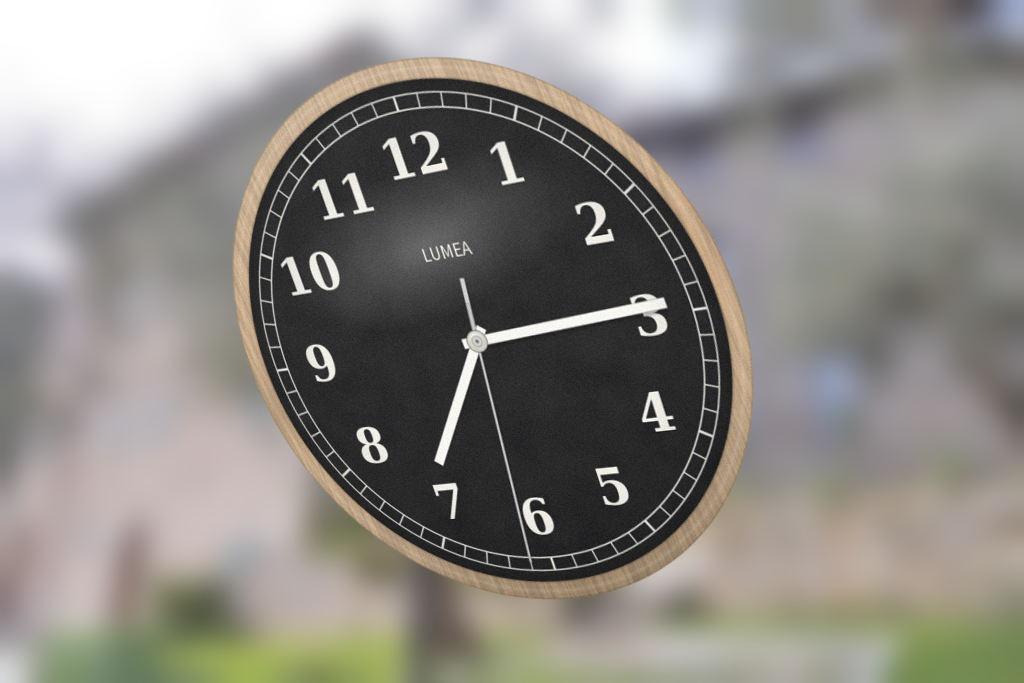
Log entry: 7:14:31
